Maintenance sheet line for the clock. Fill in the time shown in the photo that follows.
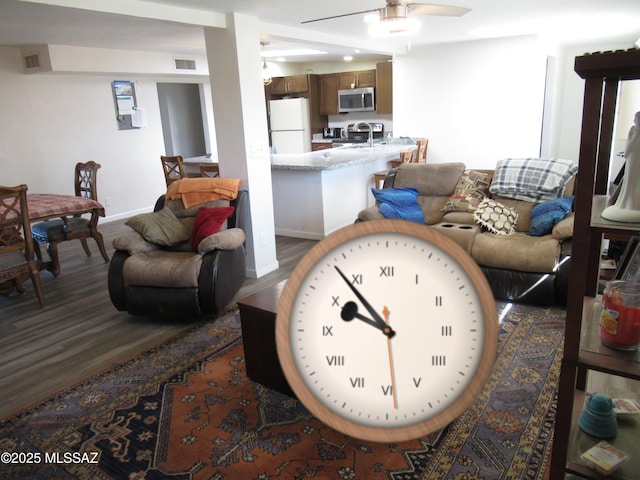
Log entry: 9:53:29
